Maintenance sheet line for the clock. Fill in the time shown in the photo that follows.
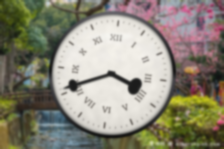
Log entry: 3:41
